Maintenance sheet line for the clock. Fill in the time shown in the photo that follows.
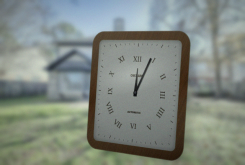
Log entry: 12:04
